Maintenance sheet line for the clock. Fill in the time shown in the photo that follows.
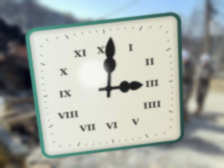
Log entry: 3:01
